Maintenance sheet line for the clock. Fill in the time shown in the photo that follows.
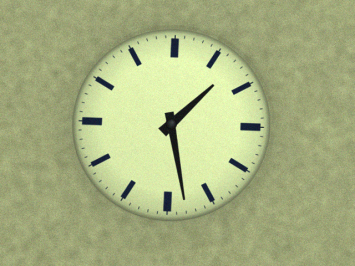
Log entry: 1:28
